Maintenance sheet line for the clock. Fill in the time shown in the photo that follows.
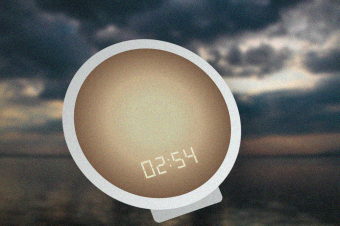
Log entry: 2:54
